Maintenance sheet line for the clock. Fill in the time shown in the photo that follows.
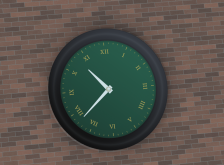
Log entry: 10:38
